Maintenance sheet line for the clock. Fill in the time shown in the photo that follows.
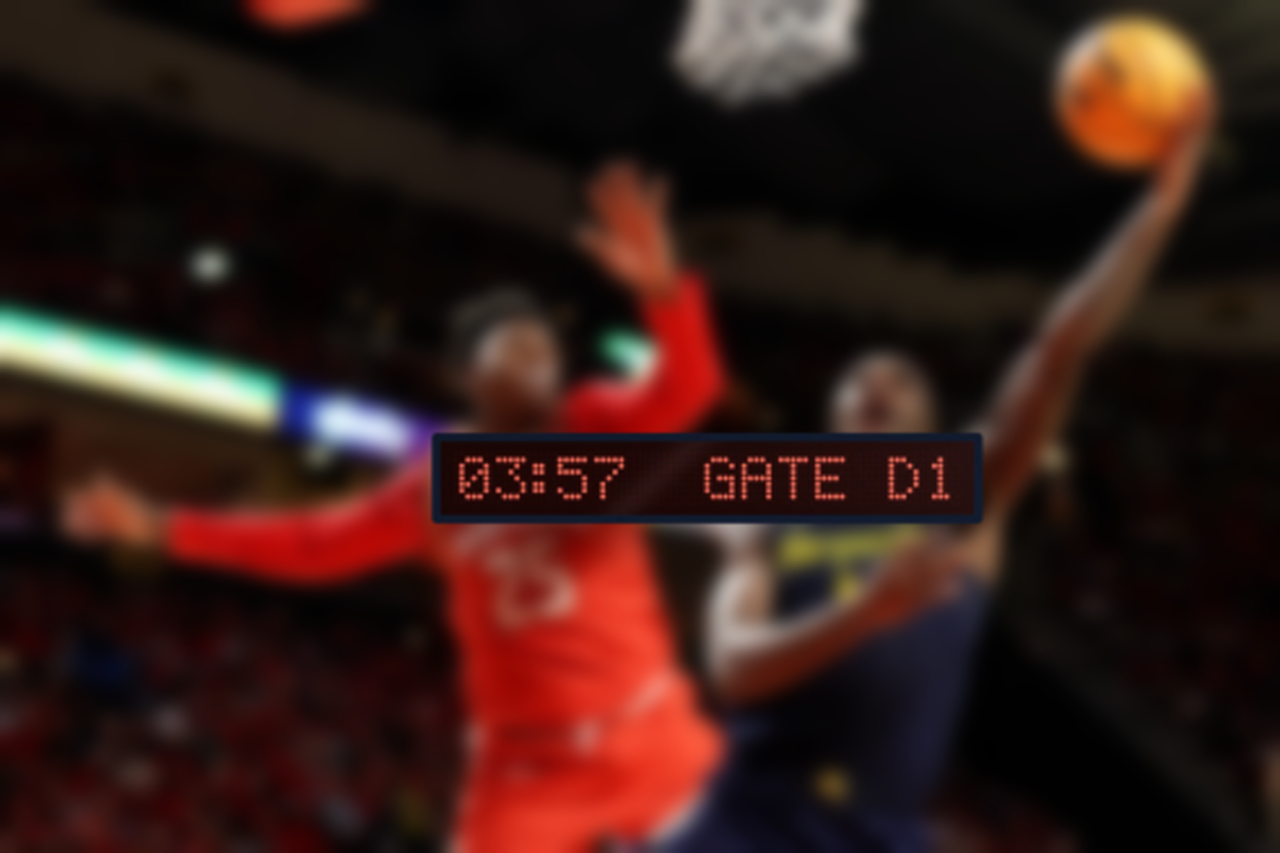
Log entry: 3:57
